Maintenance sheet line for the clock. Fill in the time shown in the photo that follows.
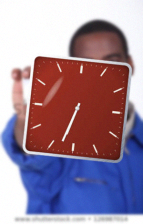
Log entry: 6:33
